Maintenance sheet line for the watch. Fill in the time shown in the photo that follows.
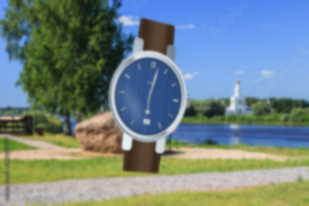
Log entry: 6:02
